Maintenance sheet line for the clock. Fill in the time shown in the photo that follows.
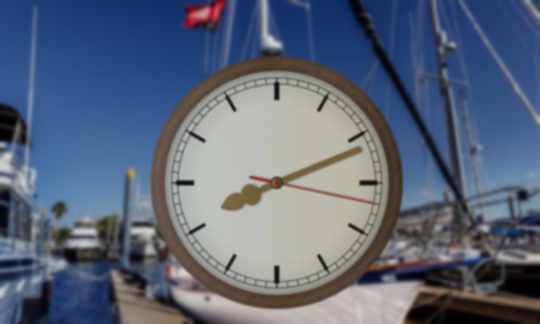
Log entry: 8:11:17
